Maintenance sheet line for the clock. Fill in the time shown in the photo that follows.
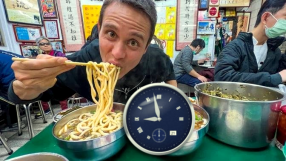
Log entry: 8:58
